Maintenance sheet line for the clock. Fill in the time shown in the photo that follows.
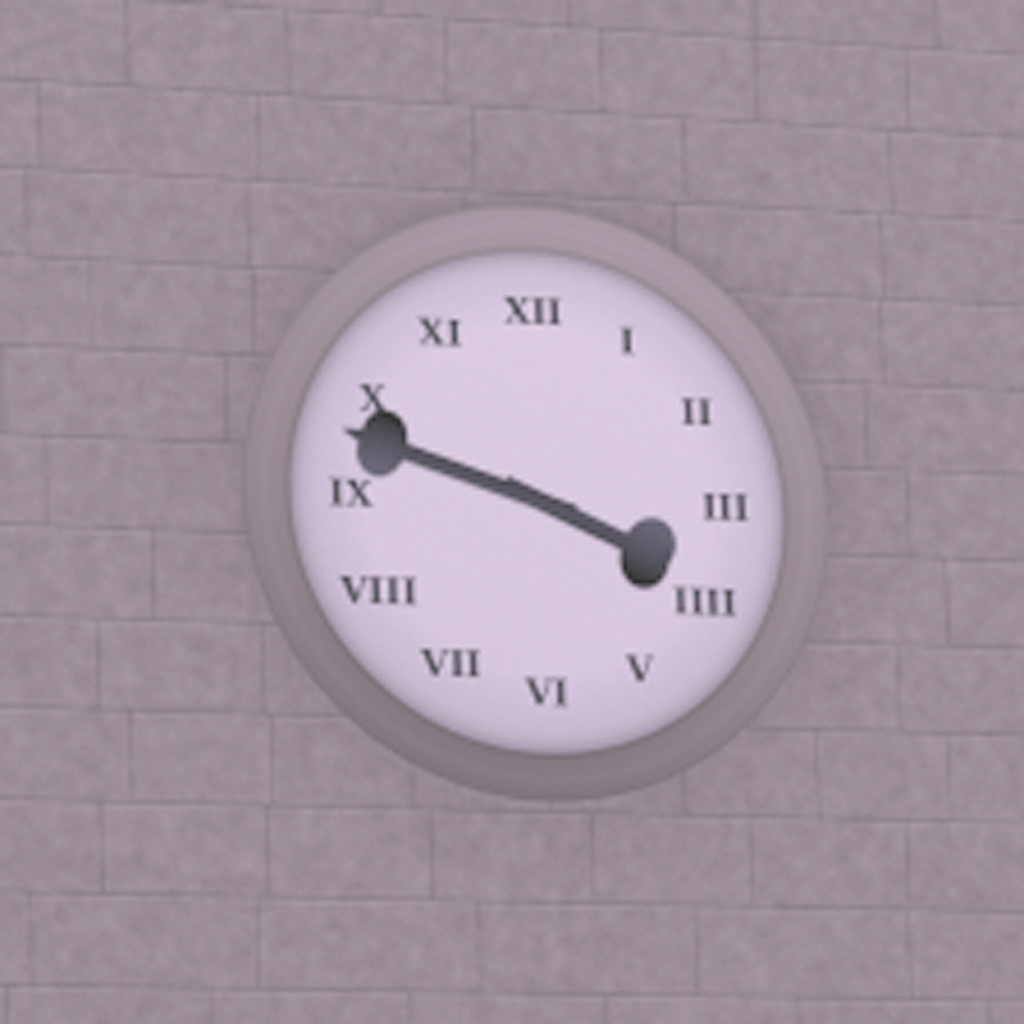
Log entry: 3:48
